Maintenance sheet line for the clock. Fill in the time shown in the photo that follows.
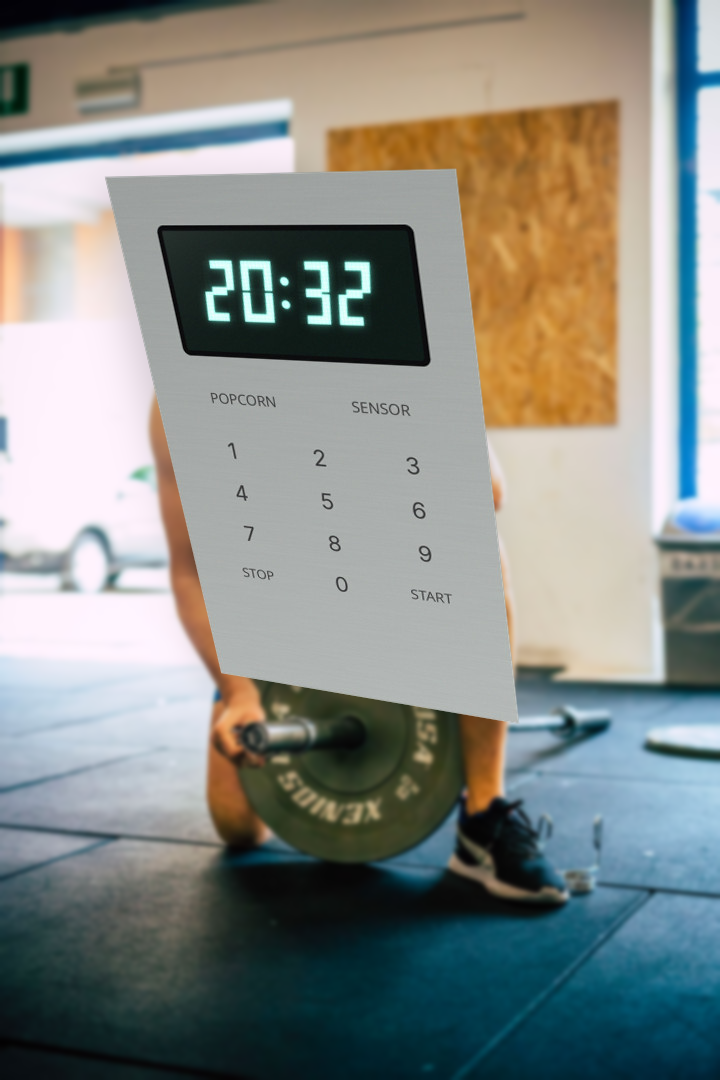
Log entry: 20:32
